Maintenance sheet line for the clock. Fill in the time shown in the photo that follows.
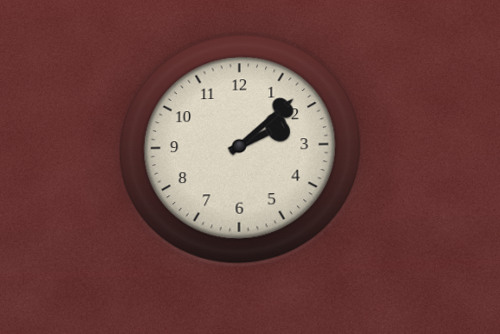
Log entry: 2:08
